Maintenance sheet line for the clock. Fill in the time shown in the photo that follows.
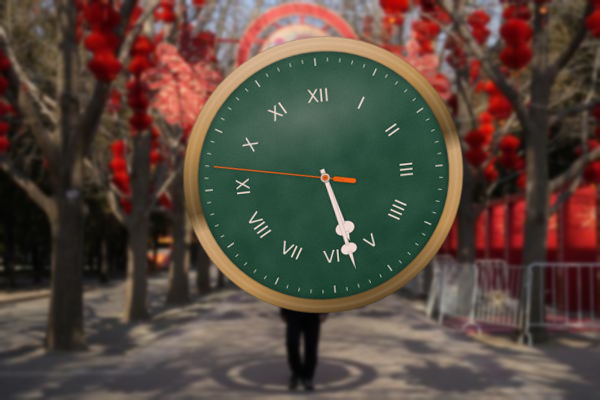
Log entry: 5:27:47
